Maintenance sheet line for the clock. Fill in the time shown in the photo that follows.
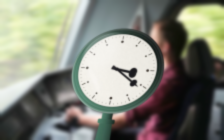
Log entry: 3:21
